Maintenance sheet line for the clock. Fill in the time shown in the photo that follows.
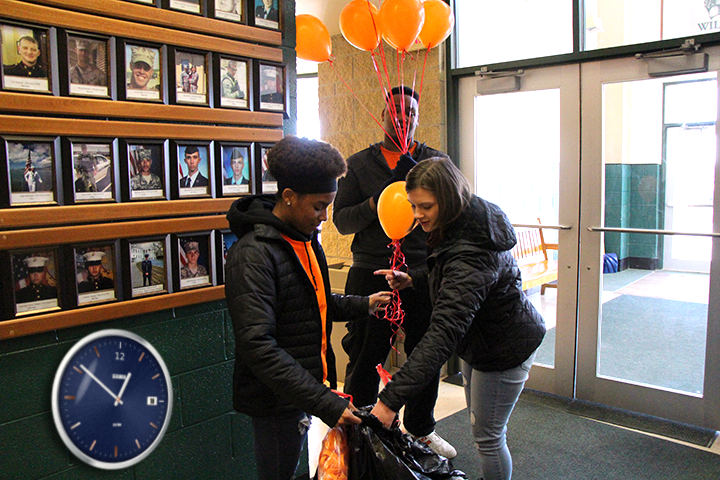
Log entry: 12:51
